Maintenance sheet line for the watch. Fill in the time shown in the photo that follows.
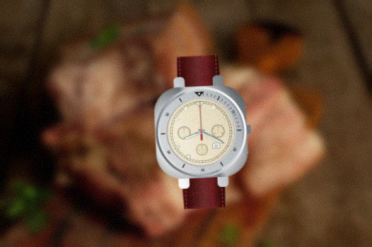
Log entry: 8:20
